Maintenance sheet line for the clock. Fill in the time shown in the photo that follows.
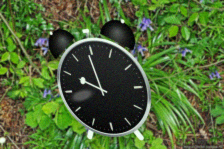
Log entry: 9:59
